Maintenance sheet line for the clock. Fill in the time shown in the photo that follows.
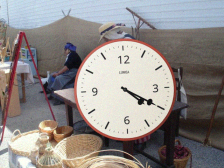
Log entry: 4:20
